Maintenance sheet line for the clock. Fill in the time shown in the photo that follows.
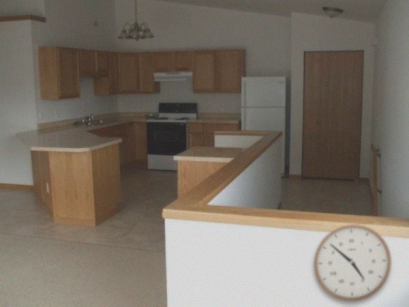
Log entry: 4:52
